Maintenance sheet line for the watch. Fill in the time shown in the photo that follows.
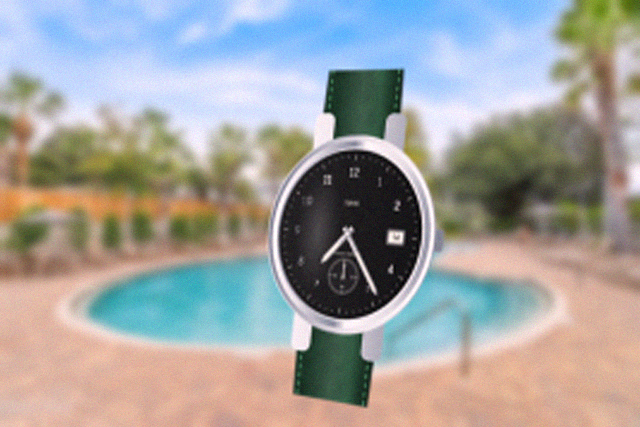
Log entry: 7:24
